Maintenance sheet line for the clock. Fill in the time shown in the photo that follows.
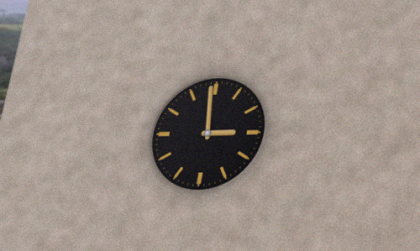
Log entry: 2:59
